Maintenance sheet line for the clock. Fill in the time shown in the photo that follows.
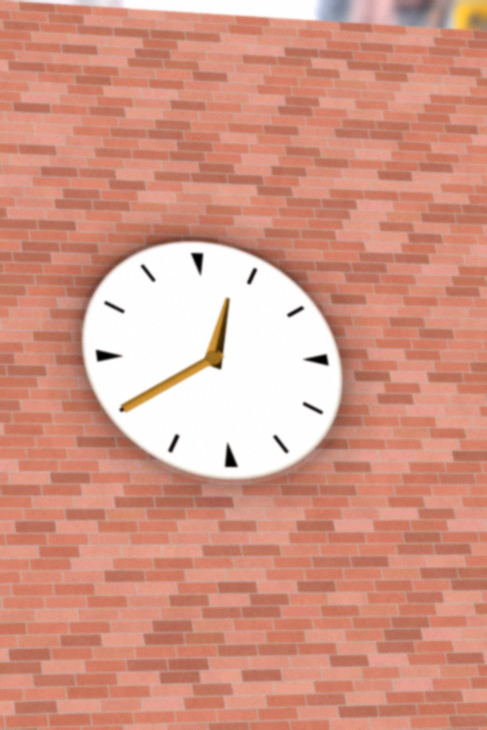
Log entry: 12:40
